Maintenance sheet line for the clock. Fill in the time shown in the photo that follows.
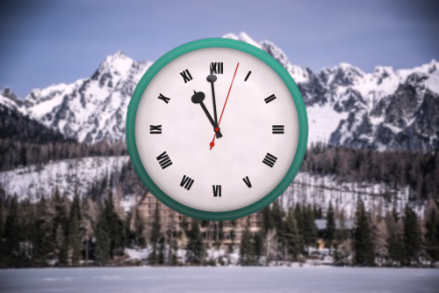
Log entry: 10:59:03
